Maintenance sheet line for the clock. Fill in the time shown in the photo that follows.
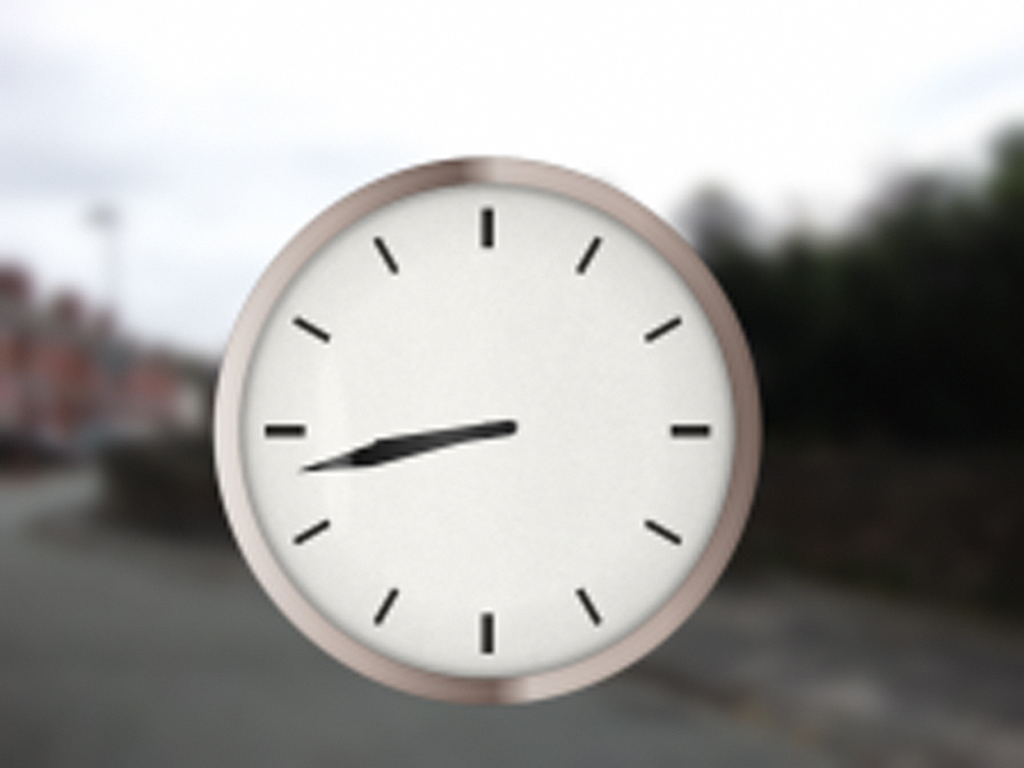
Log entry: 8:43
